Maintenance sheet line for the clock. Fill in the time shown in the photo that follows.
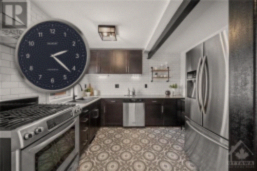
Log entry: 2:22
